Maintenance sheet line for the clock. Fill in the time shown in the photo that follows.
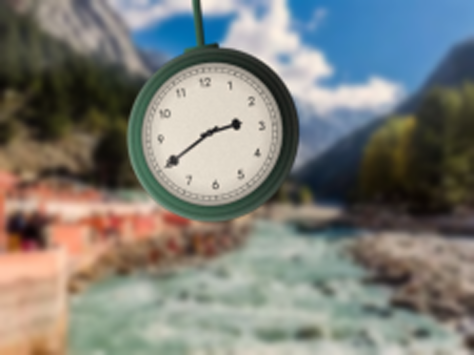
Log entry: 2:40
